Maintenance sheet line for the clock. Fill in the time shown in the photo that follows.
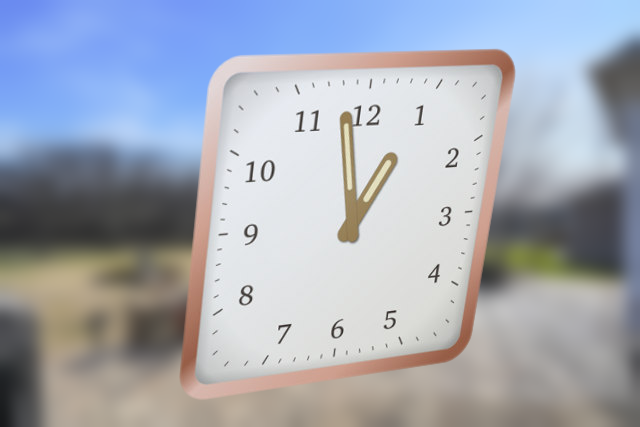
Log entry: 12:58
